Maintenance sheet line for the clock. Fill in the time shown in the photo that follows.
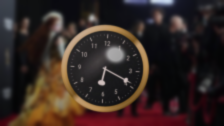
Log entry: 6:19
